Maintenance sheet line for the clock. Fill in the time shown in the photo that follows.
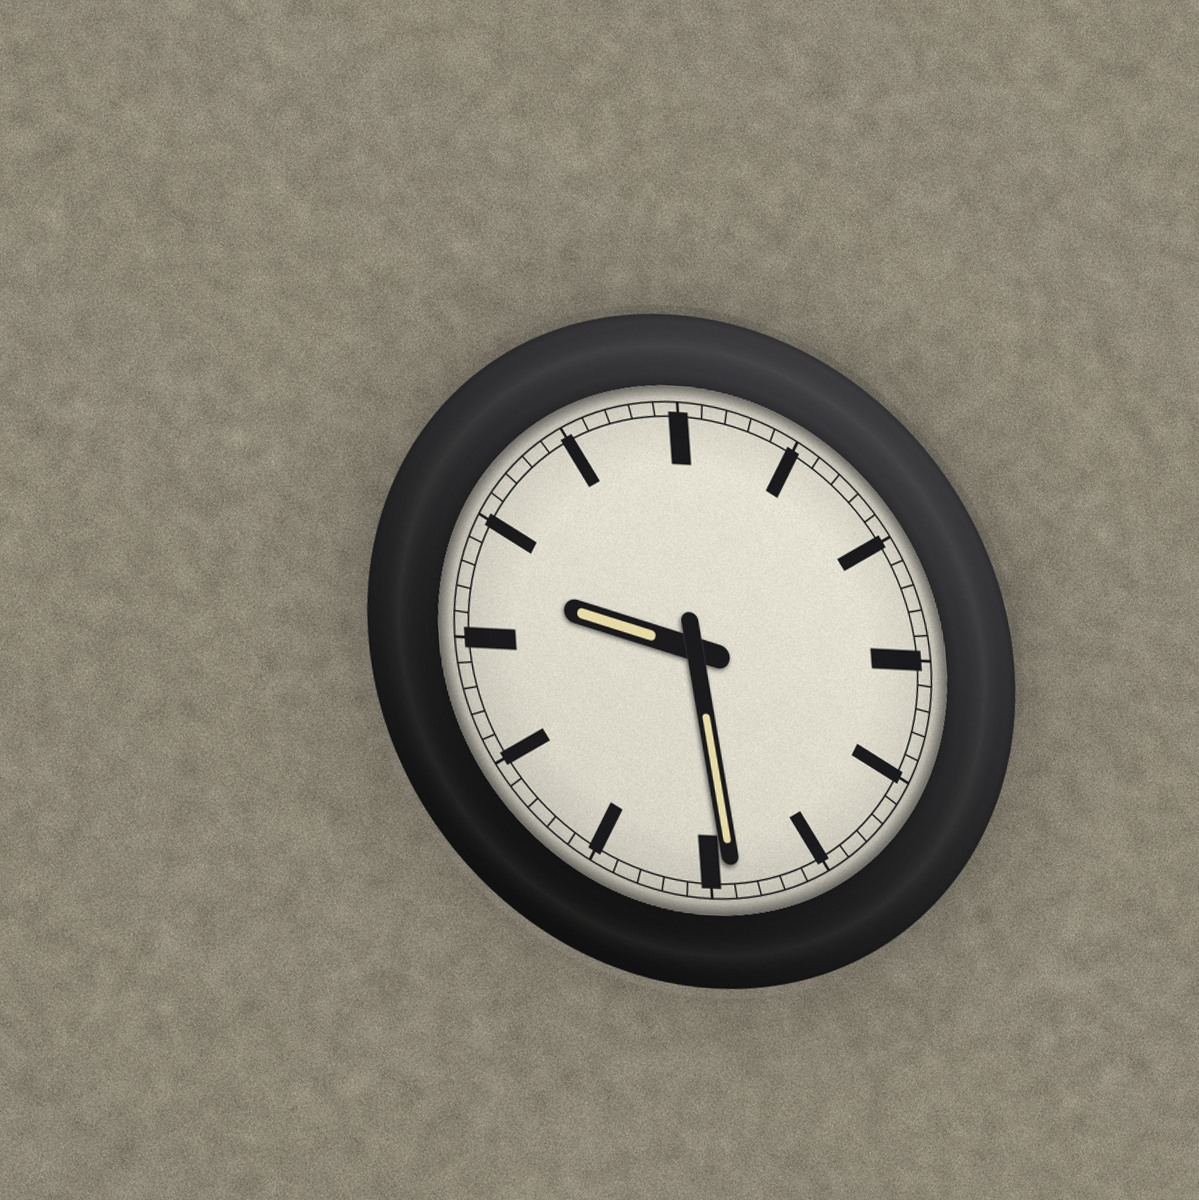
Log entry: 9:29
